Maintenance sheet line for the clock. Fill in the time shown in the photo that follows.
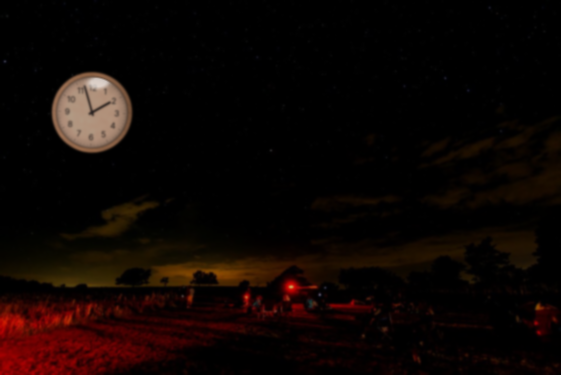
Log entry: 1:57
